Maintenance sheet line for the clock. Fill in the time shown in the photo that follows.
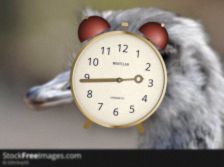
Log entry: 2:44
